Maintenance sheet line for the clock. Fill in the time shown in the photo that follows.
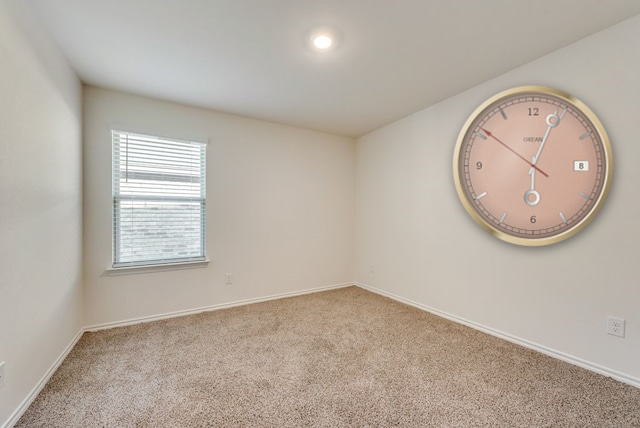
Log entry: 6:03:51
